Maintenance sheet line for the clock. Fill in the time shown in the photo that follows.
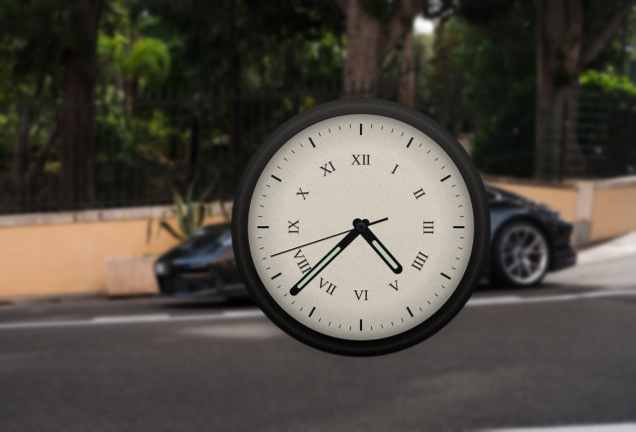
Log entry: 4:37:42
